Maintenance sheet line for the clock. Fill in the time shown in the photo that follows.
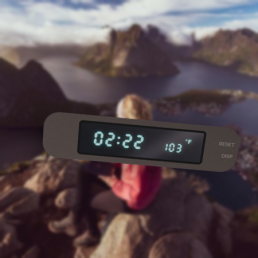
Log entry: 2:22
